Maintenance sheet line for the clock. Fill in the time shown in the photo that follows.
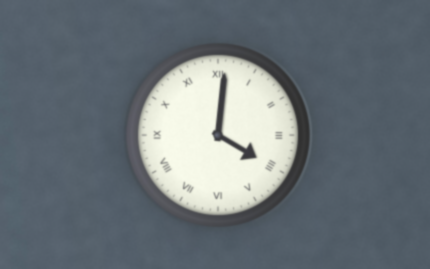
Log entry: 4:01
